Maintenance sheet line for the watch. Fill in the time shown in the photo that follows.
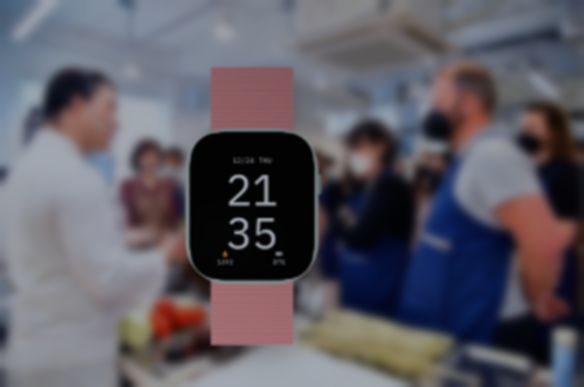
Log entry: 21:35
